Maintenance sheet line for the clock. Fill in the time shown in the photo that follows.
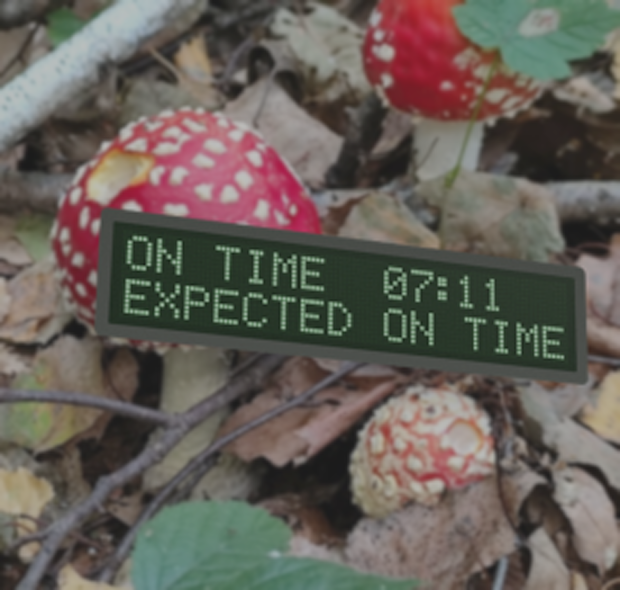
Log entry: 7:11
